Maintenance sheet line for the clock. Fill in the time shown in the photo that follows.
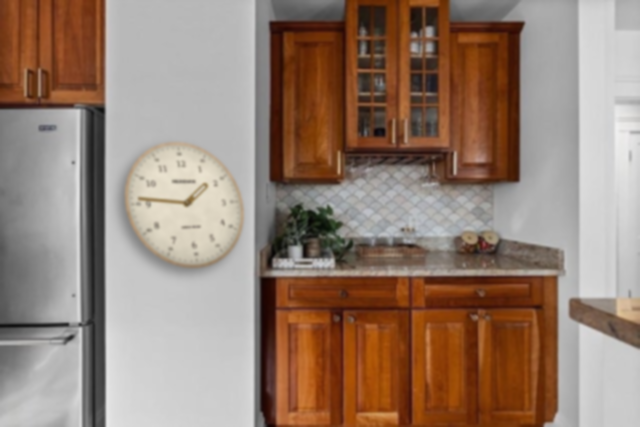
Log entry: 1:46
